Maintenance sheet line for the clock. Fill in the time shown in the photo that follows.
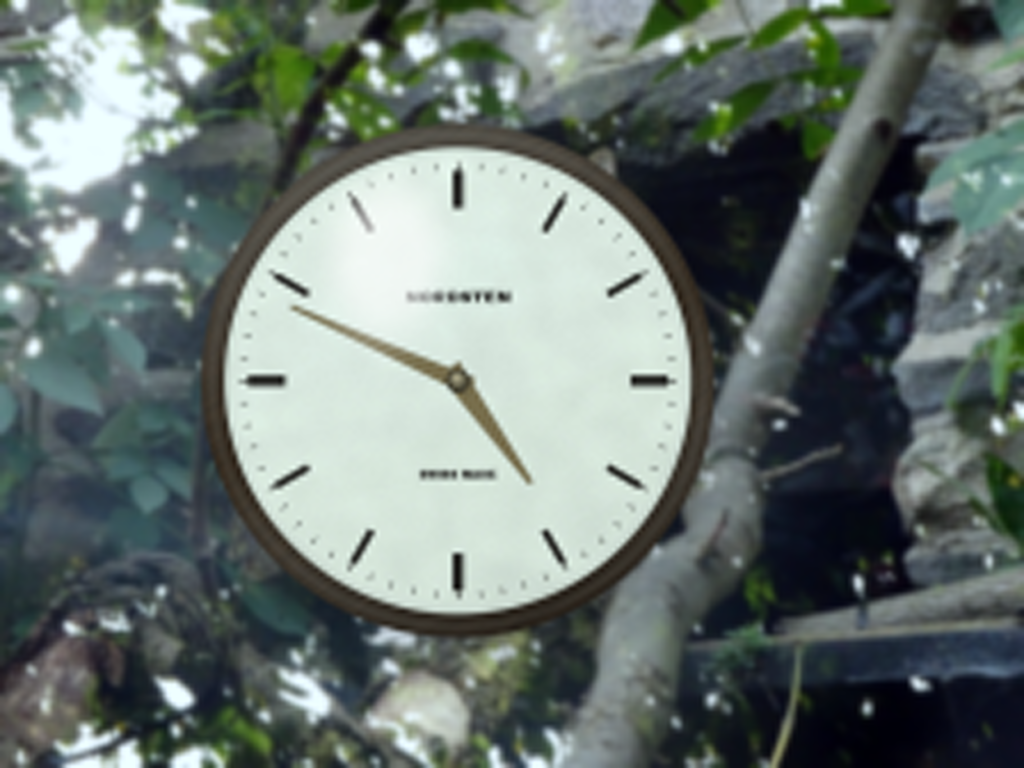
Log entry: 4:49
